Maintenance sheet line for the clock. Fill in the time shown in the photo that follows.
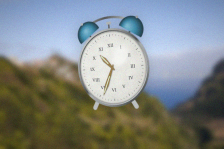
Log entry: 10:34
